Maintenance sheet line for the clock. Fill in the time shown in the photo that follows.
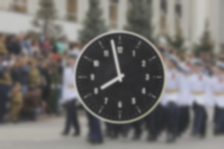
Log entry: 7:58
